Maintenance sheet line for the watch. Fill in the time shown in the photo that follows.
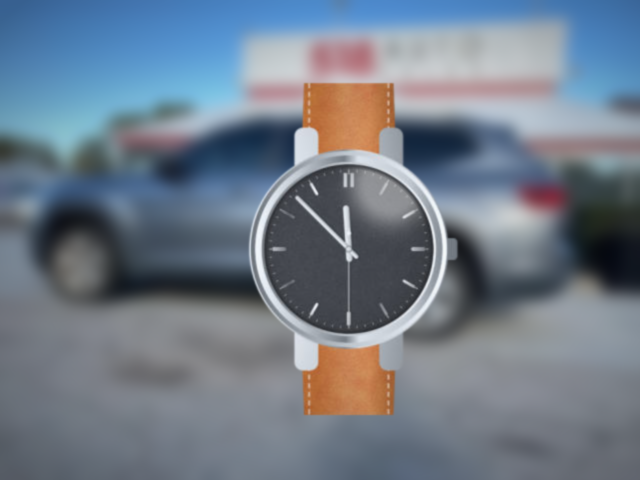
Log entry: 11:52:30
